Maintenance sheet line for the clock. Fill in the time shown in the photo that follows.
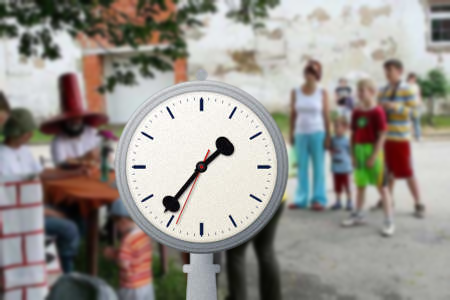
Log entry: 1:36:34
